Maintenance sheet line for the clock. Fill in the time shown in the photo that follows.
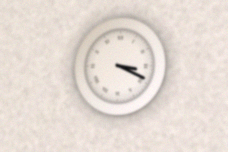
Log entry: 3:19
